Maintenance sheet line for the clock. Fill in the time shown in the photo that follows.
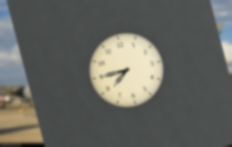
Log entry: 7:45
